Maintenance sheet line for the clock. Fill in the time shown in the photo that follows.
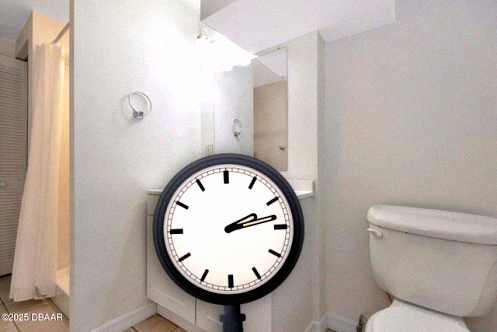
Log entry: 2:13
